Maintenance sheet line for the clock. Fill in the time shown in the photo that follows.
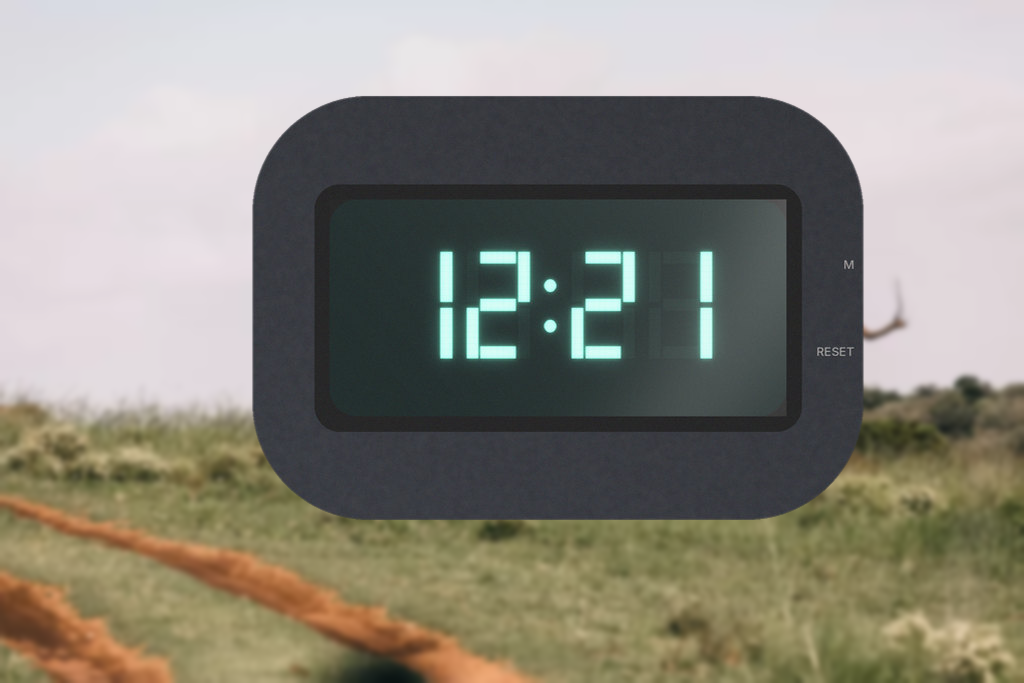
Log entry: 12:21
